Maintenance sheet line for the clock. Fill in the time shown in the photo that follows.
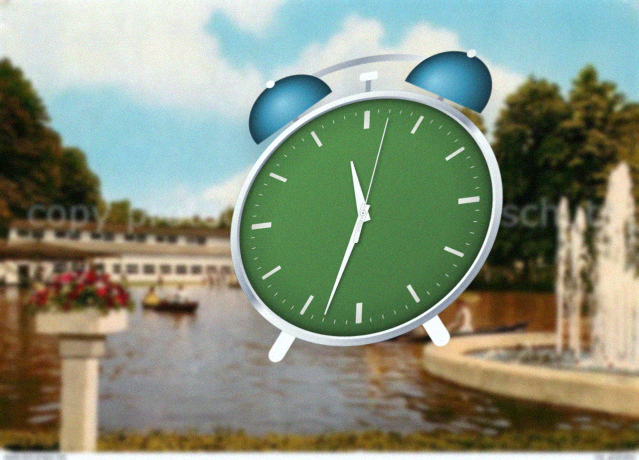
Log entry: 11:33:02
